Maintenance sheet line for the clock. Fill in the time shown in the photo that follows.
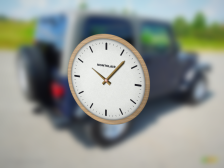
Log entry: 10:07
